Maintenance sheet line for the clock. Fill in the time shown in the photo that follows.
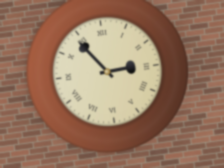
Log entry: 2:54
